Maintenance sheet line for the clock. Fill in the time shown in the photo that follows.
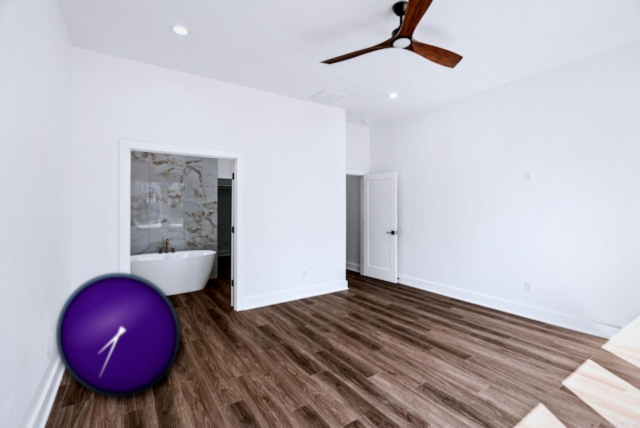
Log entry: 7:34
